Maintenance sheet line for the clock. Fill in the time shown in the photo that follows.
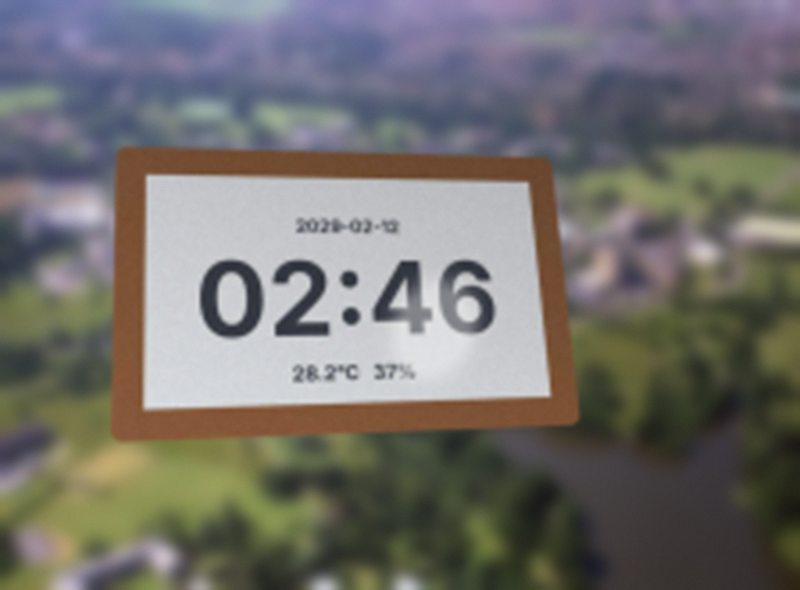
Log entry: 2:46
